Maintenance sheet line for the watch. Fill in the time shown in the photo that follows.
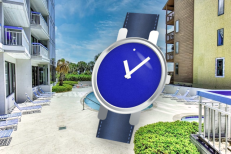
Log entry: 11:07
